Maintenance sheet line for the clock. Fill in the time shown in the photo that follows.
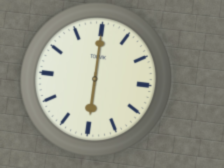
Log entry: 6:00
